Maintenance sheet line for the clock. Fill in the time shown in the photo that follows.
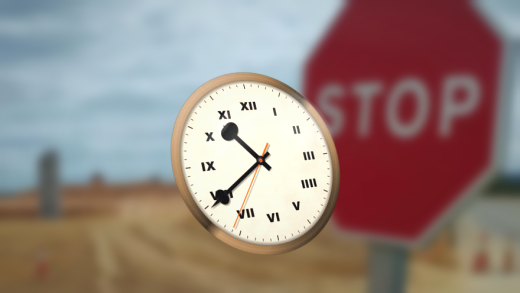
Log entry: 10:39:36
